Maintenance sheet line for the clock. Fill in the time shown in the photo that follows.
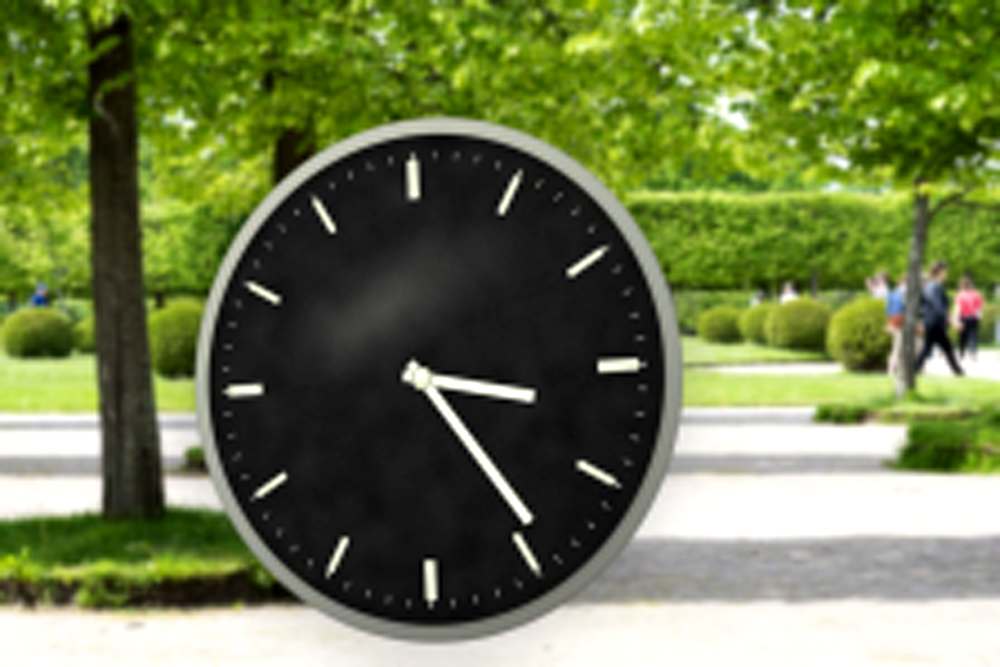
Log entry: 3:24
